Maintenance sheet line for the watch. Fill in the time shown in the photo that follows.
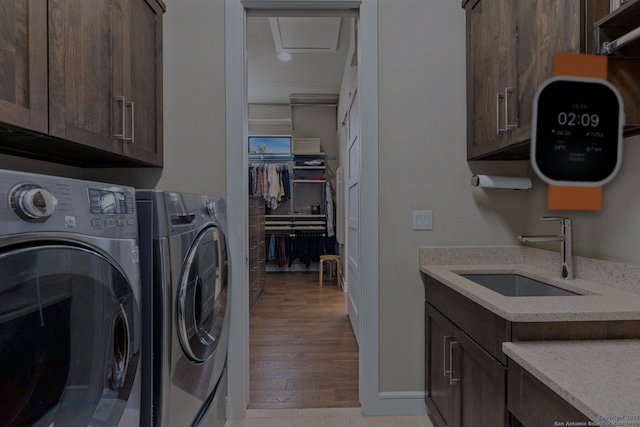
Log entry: 2:09
